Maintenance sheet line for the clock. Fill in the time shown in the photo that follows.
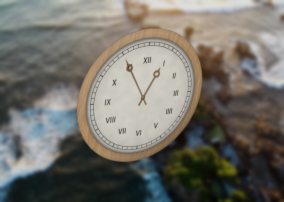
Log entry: 12:55
